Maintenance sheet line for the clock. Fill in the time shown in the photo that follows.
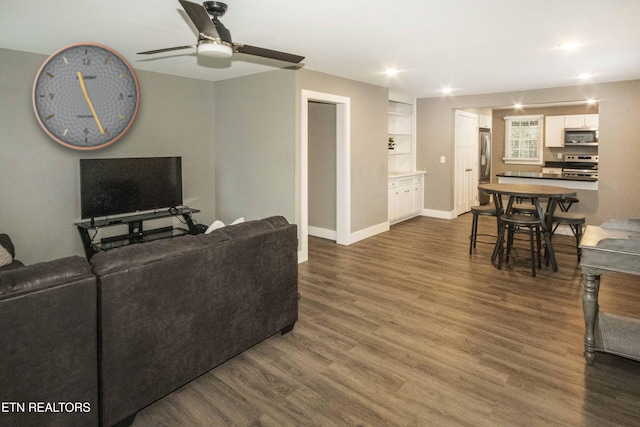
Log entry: 11:26
